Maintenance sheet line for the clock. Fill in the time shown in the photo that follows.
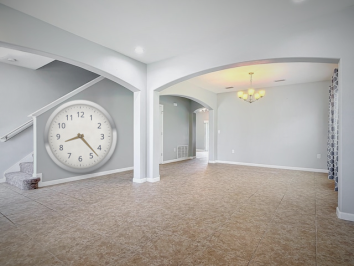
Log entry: 8:23
